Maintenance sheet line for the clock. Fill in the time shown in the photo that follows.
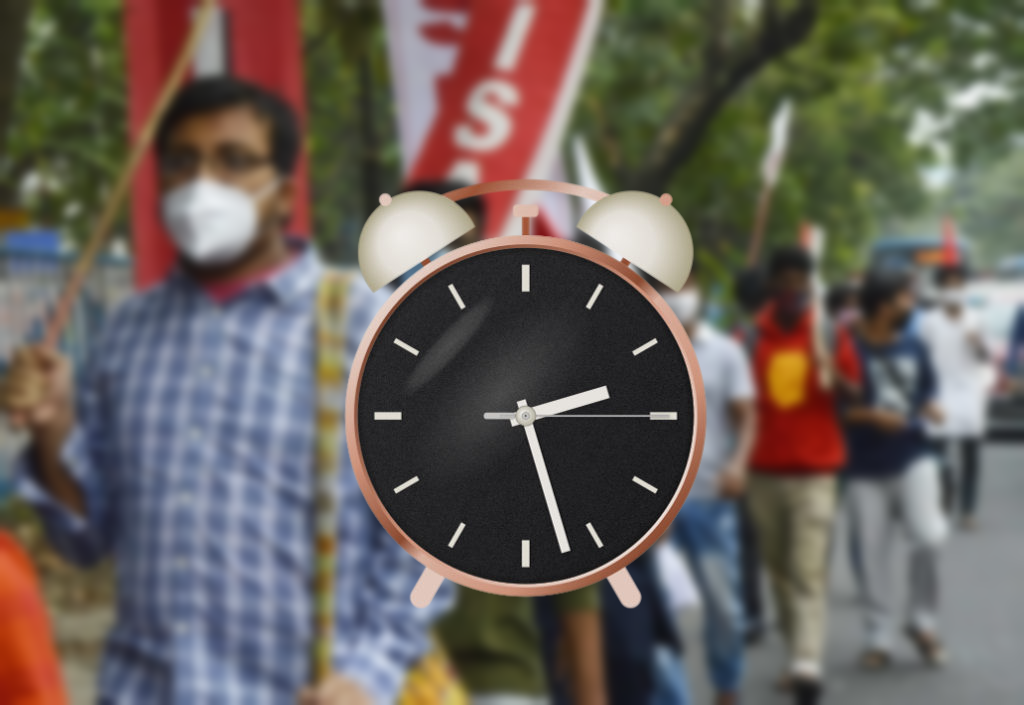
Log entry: 2:27:15
